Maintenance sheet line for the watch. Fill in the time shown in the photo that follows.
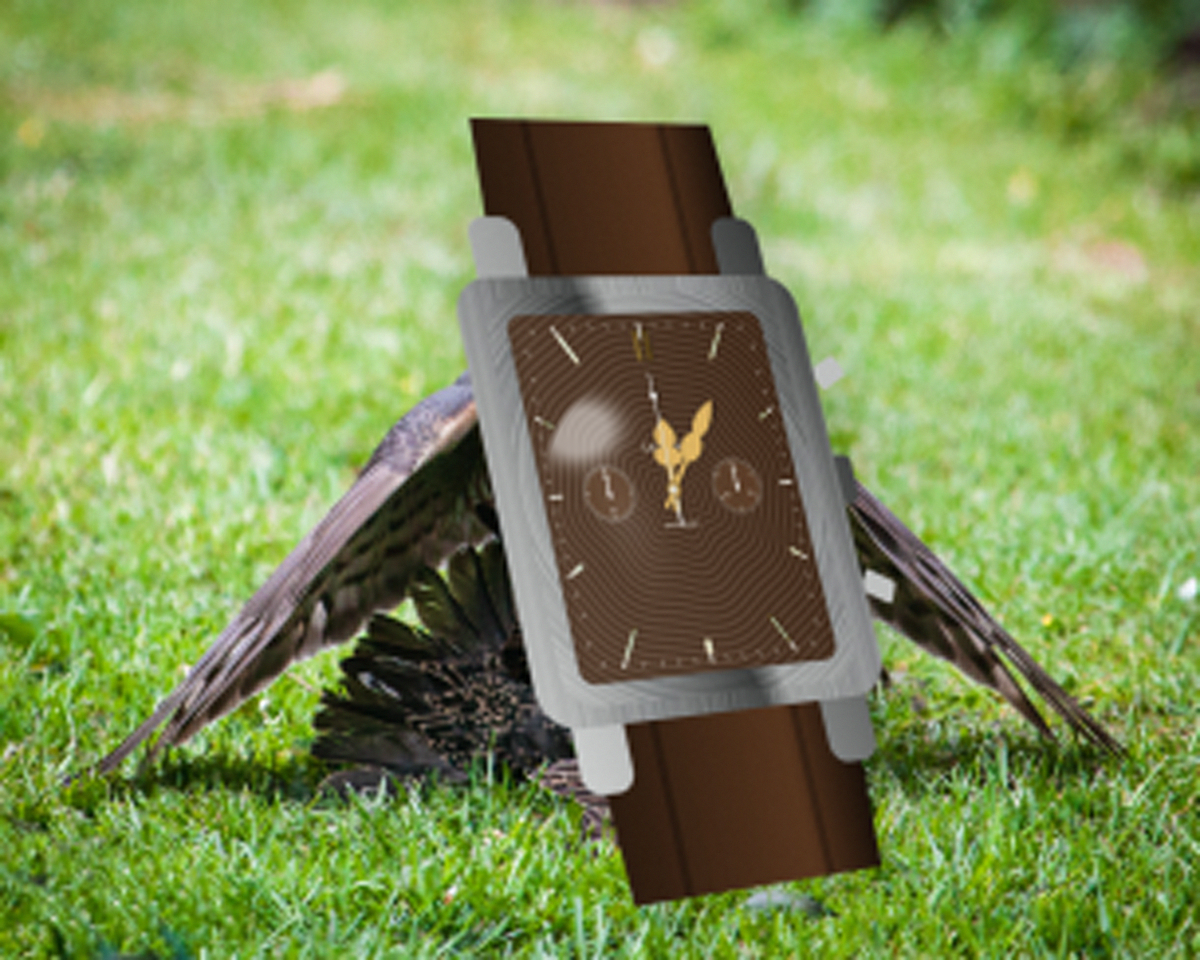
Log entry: 12:06
